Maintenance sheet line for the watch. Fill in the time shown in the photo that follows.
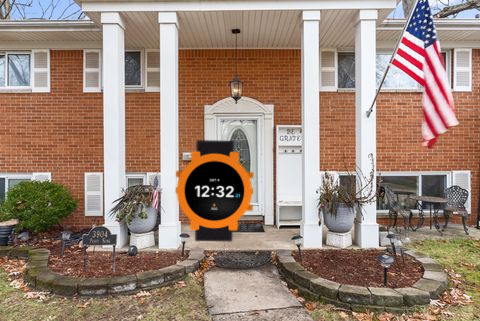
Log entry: 12:32
